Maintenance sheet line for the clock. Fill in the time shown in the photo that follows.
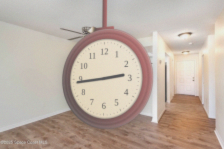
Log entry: 2:44
